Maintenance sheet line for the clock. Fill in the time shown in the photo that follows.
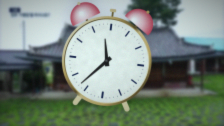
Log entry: 11:37
